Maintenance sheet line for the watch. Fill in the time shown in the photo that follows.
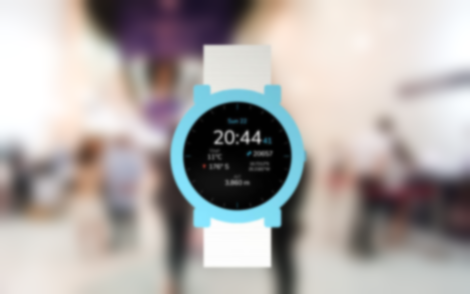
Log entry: 20:44
